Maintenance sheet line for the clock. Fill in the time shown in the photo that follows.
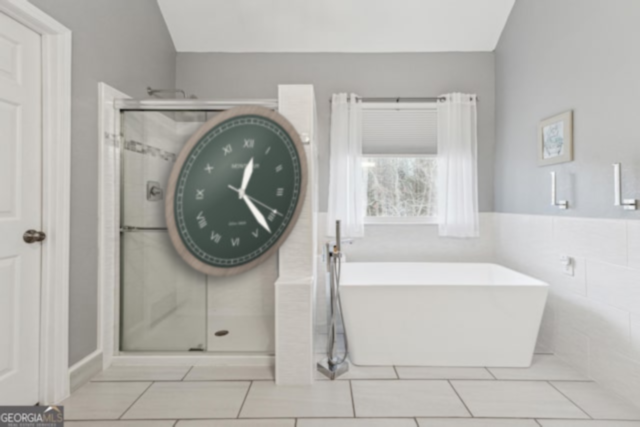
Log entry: 12:22:19
